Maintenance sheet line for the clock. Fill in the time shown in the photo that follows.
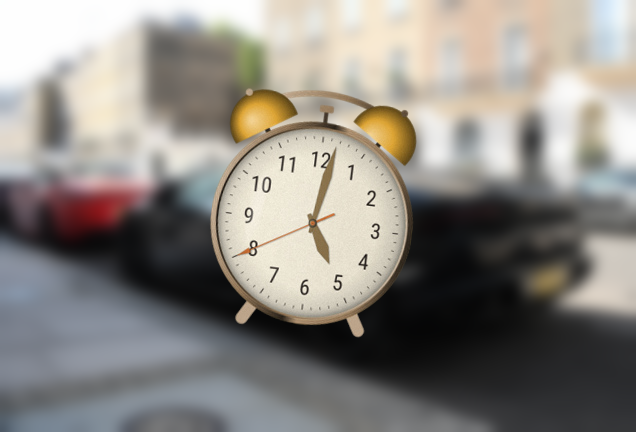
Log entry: 5:01:40
